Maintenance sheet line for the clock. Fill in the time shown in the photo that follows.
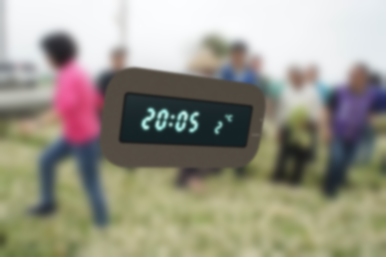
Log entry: 20:05
